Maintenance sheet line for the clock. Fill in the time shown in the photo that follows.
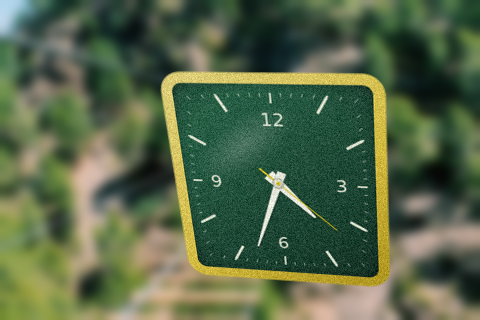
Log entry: 4:33:22
